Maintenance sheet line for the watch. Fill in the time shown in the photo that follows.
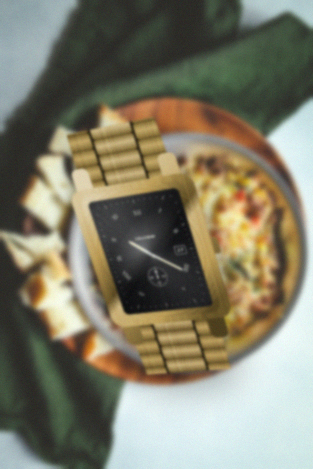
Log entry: 10:21
